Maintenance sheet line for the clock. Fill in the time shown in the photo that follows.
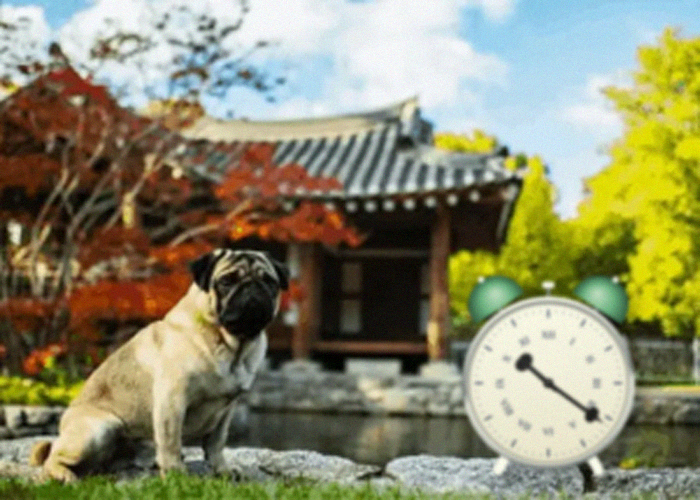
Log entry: 10:21
